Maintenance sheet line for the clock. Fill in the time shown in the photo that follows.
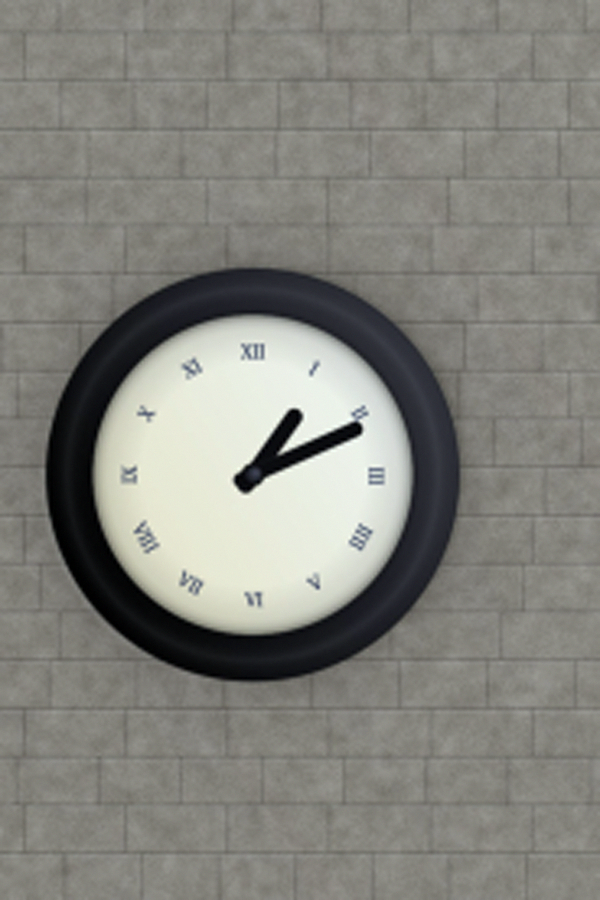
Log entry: 1:11
